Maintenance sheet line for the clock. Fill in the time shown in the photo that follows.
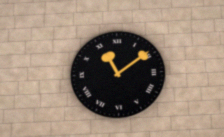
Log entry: 11:09
